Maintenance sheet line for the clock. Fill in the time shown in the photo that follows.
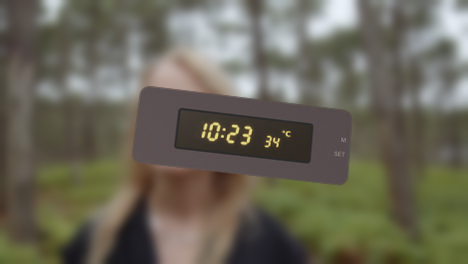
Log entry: 10:23
